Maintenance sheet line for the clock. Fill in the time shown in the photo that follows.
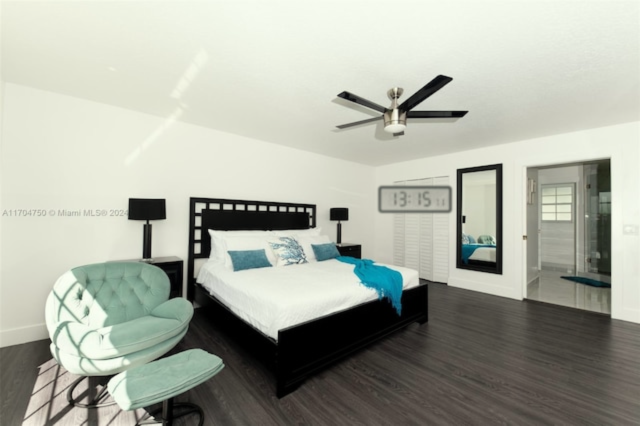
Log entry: 13:15
